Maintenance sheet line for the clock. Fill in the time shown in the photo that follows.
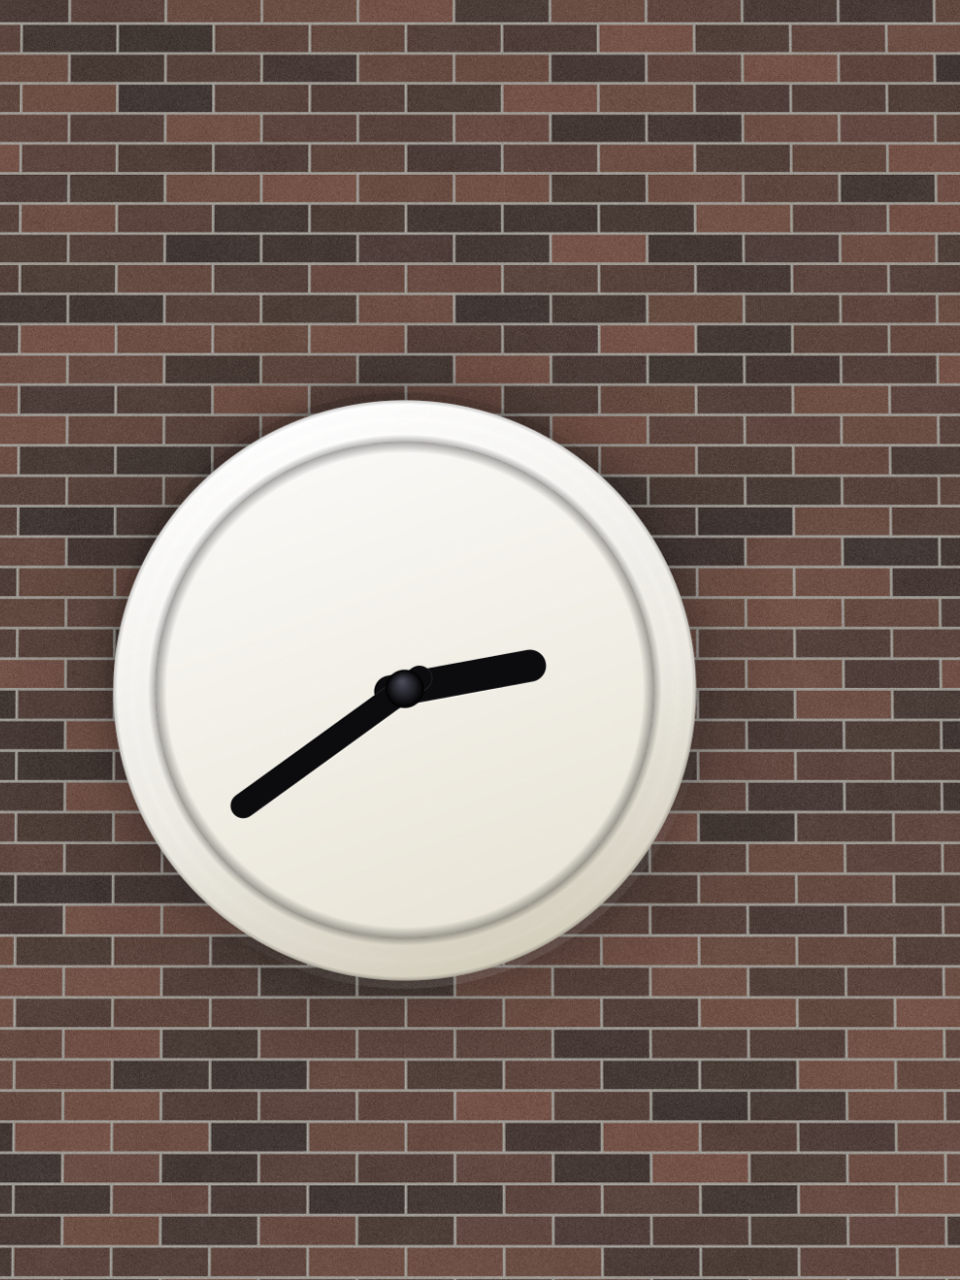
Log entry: 2:39
